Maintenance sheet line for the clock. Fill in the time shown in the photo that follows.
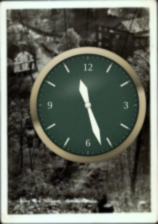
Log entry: 11:27
